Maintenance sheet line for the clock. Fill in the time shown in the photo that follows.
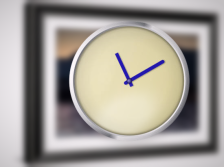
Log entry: 11:10
